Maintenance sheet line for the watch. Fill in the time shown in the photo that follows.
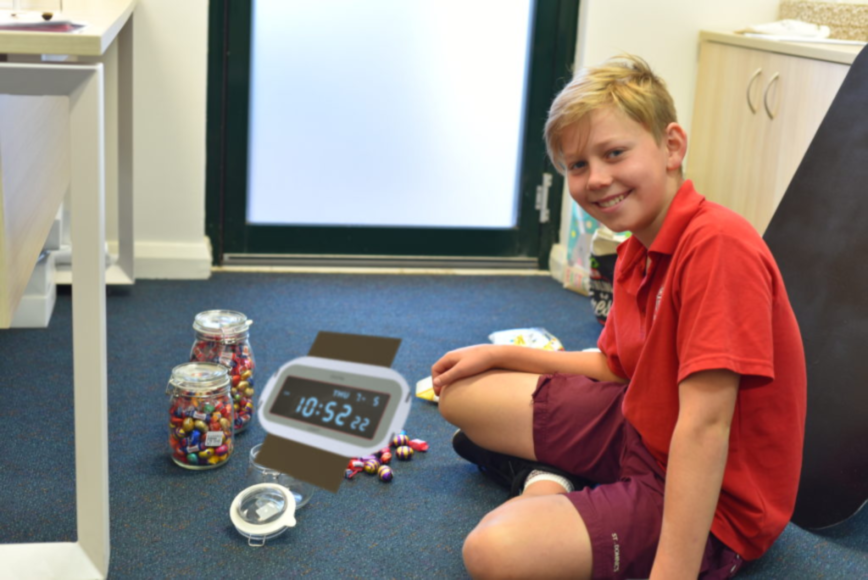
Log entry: 10:52
